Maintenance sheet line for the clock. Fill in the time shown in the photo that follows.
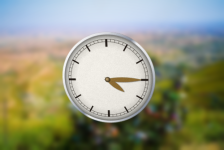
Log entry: 4:15
